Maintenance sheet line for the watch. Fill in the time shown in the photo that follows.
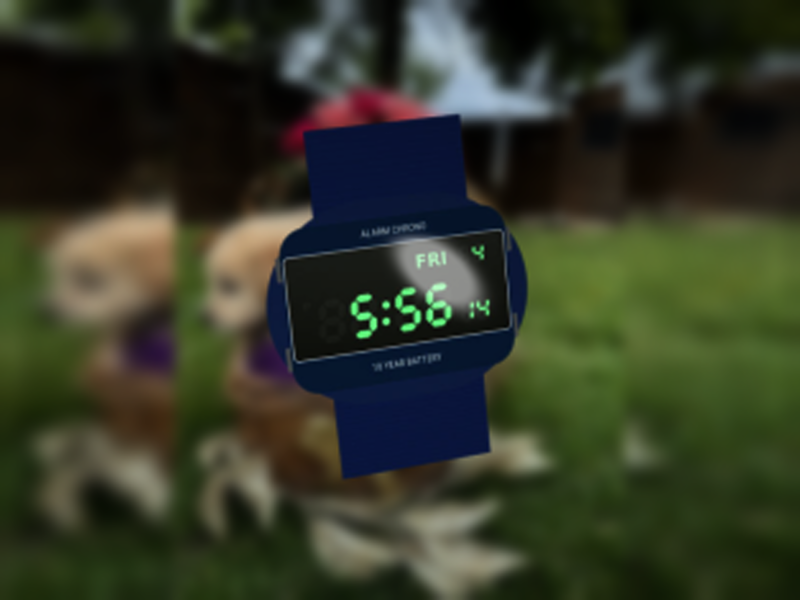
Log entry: 5:56:14
